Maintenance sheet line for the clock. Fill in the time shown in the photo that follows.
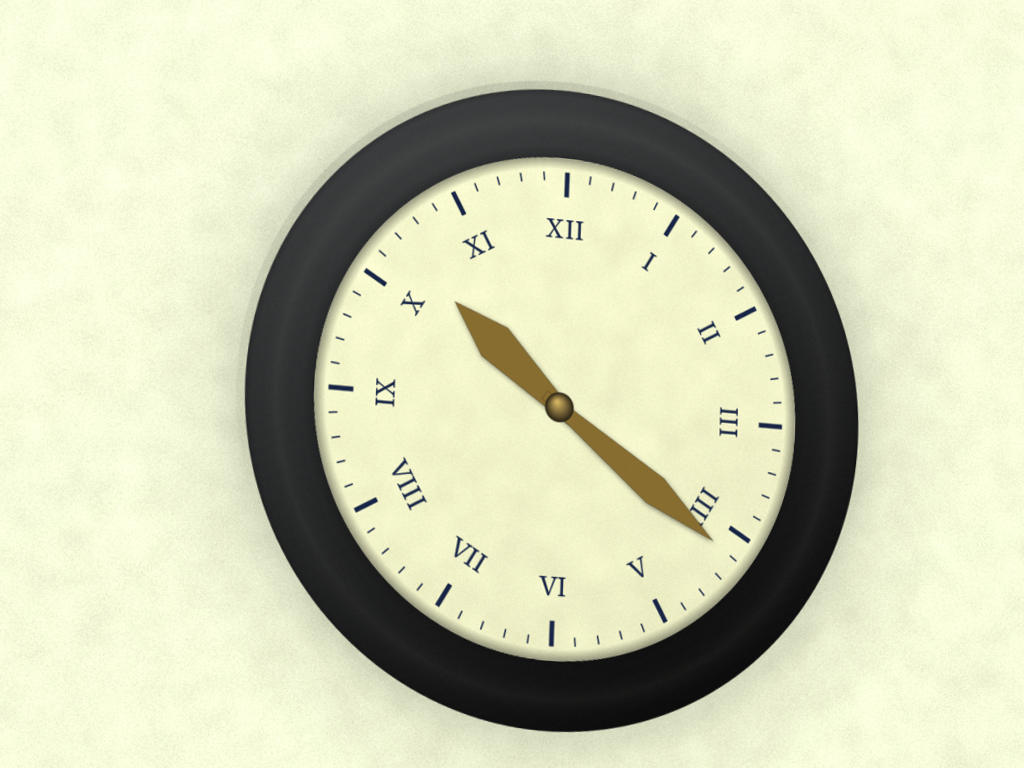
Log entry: 10:21
